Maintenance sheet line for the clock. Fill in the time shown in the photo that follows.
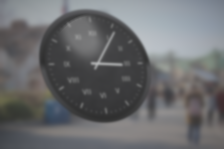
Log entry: 3:06
